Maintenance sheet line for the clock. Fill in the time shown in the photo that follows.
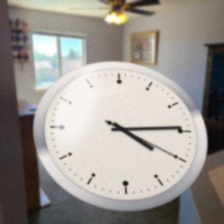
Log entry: 4:14:20
